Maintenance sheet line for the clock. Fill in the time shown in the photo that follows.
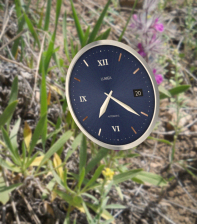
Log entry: 7:21
